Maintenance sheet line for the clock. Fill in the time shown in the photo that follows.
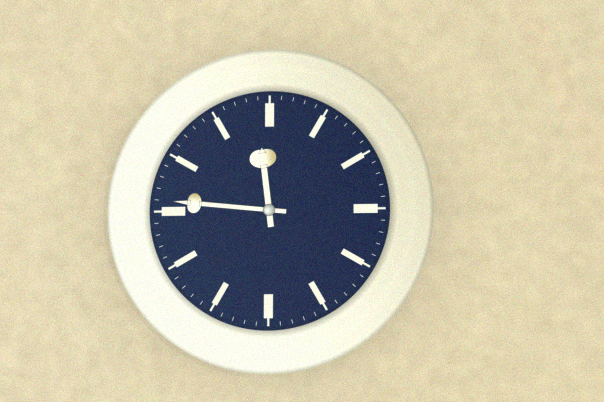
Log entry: 11:46
